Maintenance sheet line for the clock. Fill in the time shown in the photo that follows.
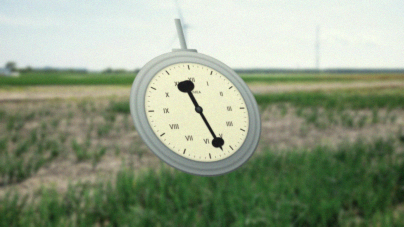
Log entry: 11:27
